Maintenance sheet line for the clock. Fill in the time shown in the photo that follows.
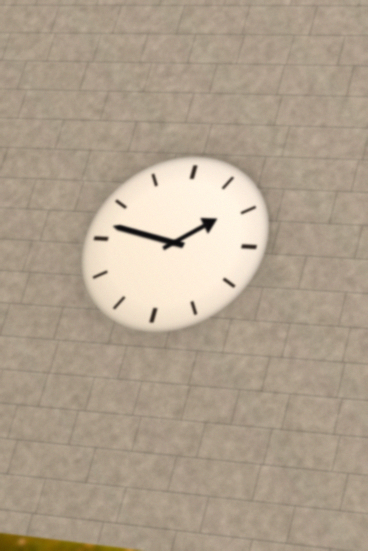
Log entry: 1:47
